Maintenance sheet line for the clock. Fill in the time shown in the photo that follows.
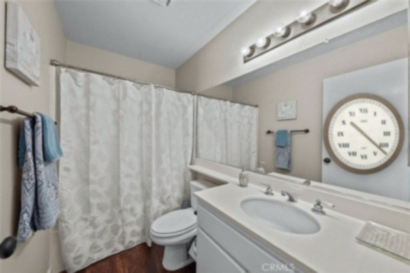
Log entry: 10:22
